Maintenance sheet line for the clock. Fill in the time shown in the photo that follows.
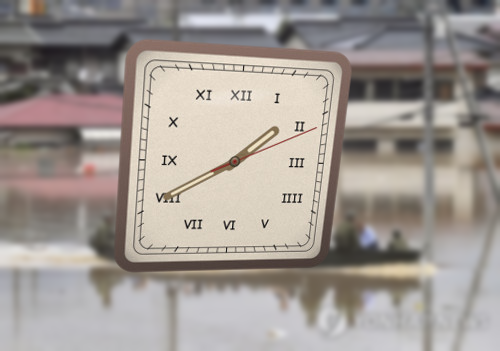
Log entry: 1:40:11
